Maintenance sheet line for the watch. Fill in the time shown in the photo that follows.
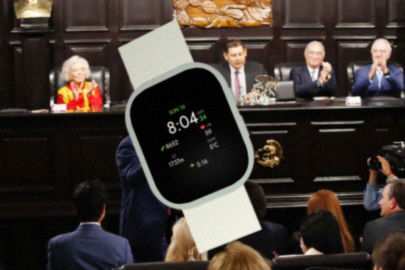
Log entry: 8:04
